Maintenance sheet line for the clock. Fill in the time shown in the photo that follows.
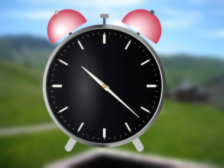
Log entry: 10:22
